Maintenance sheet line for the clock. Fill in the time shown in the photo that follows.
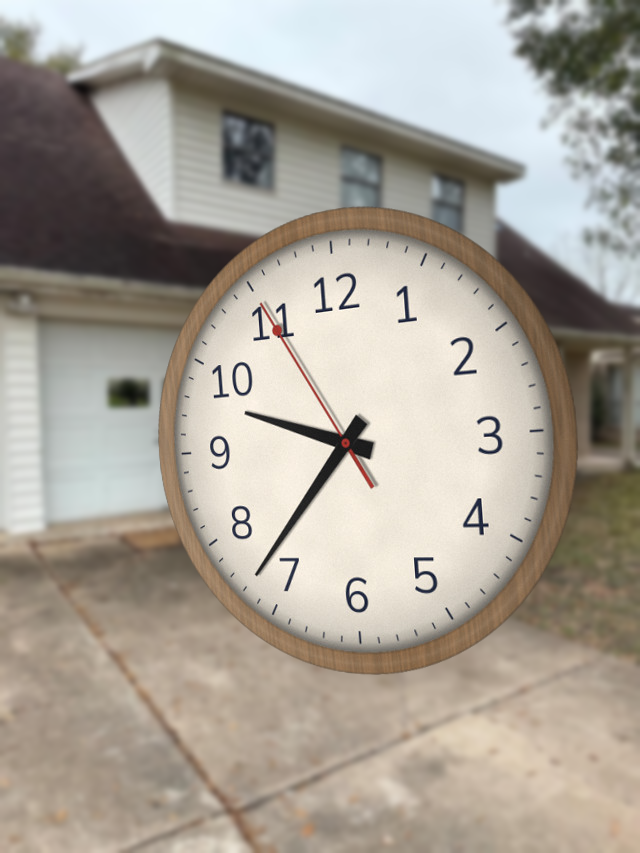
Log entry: 9:36:55
